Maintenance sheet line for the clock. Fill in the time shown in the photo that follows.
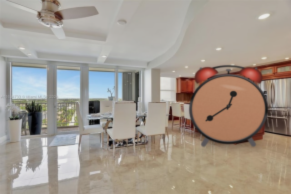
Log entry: 12:39
